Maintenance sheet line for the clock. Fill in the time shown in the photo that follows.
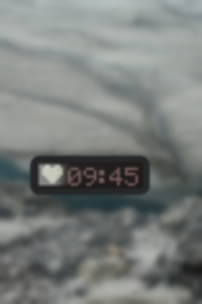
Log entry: 9:45
